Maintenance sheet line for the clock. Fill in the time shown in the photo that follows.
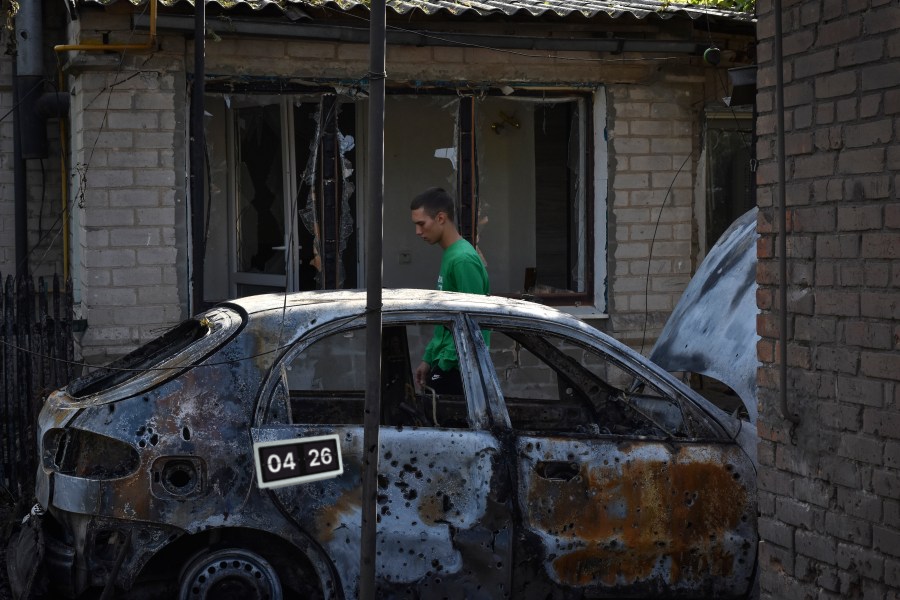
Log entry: 4:26
